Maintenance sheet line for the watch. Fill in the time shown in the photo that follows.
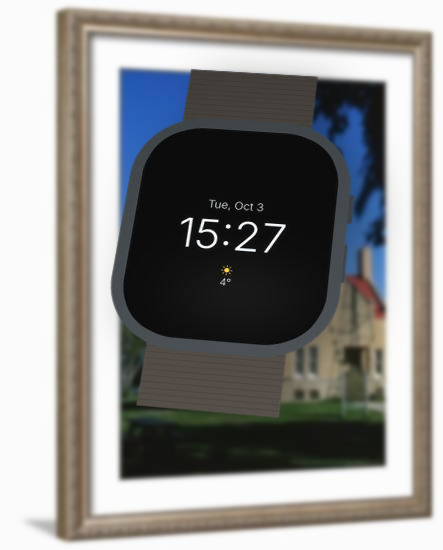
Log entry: 15:27
